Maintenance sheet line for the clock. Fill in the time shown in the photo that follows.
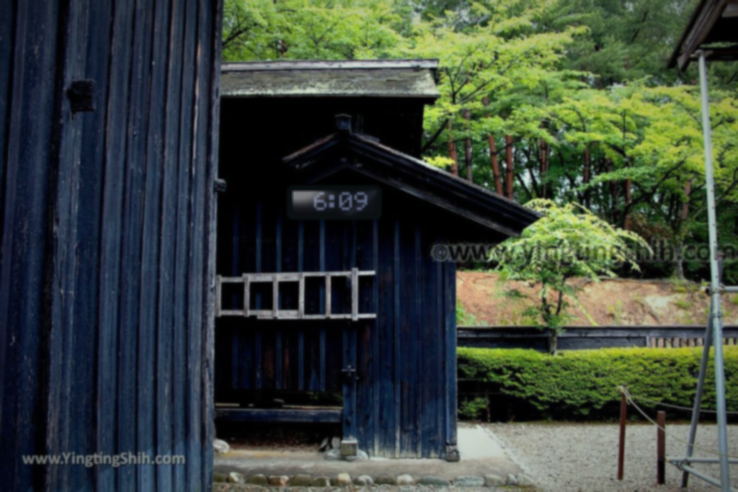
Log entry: 6:09
